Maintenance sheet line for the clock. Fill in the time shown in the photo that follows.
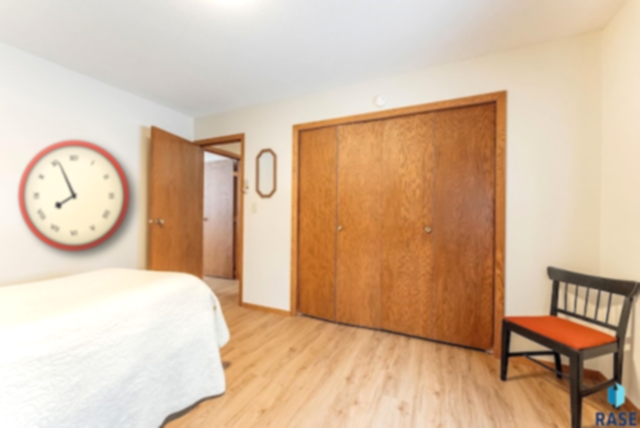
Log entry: 7:56
